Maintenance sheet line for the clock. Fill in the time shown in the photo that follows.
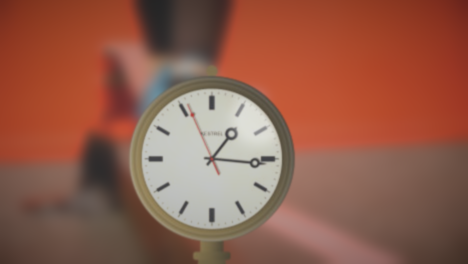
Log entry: 1:15:56
